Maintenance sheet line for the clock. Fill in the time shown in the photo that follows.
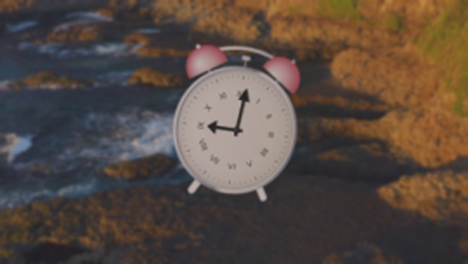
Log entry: 9:01
